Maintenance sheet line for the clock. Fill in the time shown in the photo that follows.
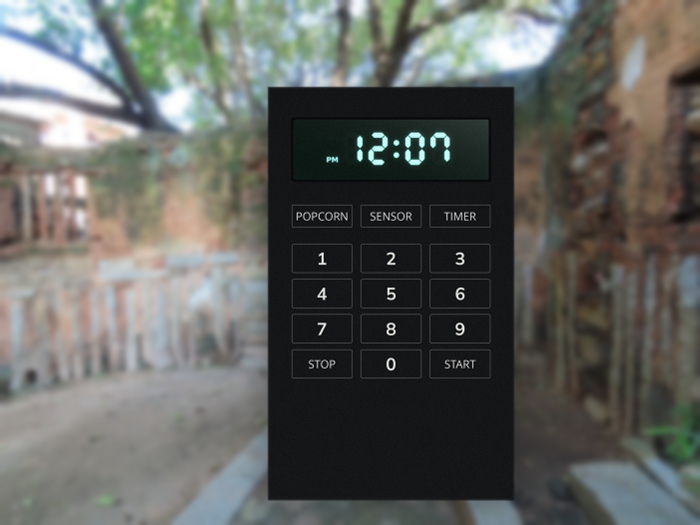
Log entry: 12:07
